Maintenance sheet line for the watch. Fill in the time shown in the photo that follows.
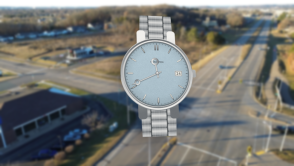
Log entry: 11:41
